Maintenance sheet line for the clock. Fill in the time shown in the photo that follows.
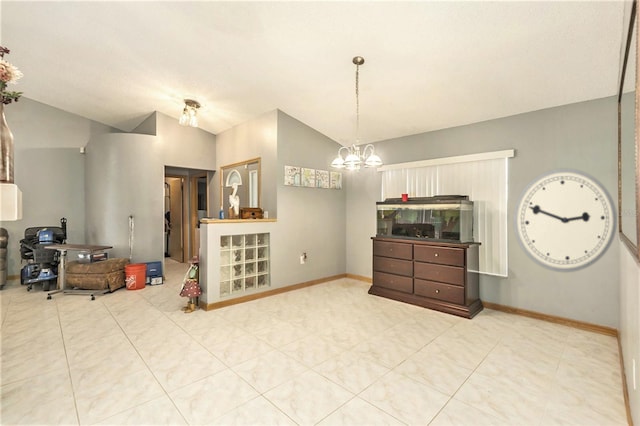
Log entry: 2:49
